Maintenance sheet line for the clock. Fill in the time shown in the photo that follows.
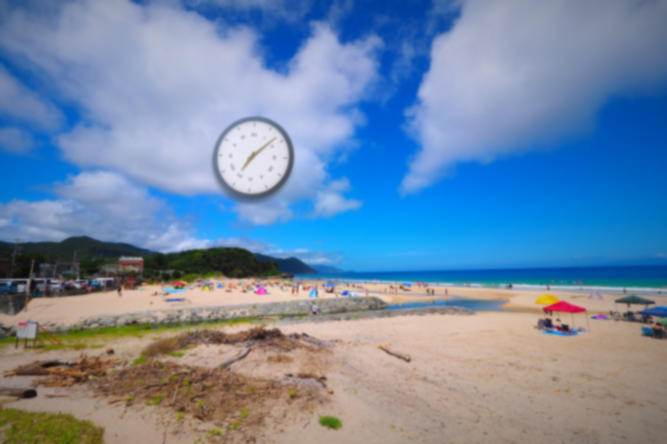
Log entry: 7:08
